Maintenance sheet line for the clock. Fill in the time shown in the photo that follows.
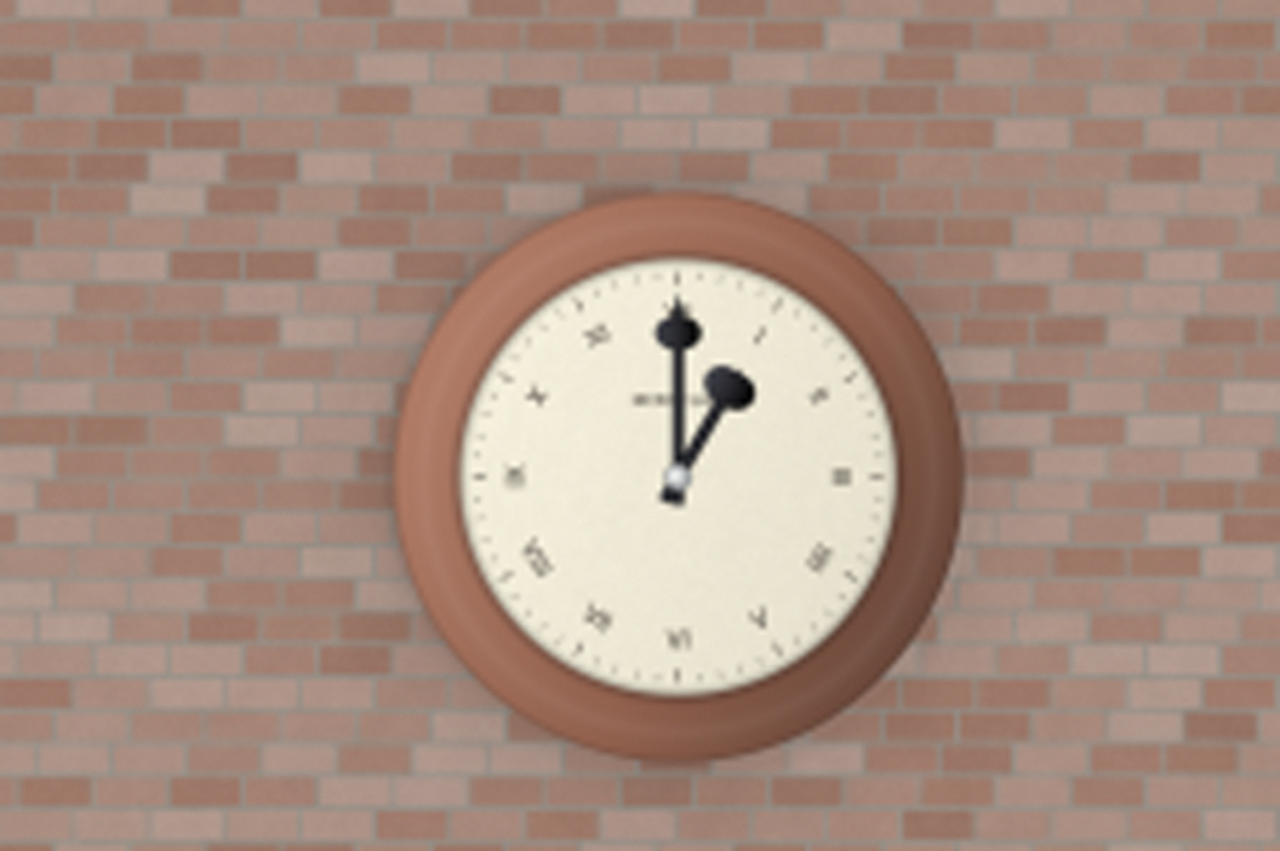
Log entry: 1:00
